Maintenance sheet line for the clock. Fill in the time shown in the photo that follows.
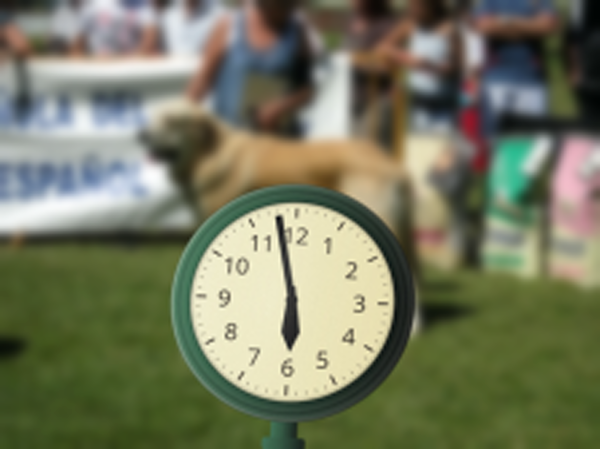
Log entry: 5:58
